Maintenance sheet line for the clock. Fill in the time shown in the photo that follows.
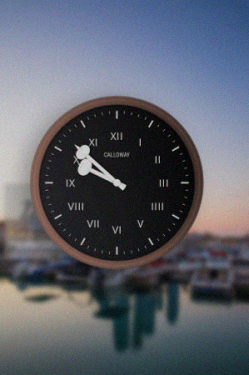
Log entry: 9:52
